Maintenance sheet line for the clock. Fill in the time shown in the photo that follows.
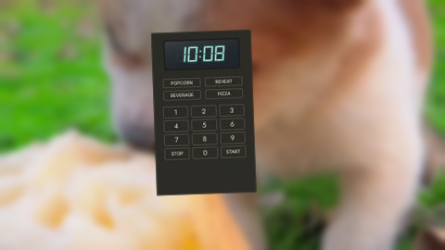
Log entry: 10:08
